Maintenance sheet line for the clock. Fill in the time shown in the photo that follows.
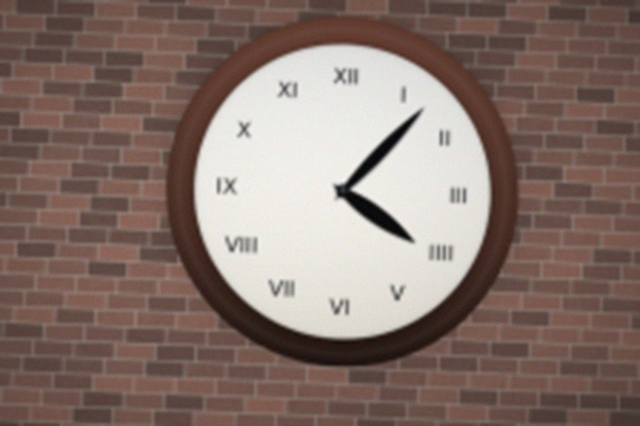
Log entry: 4:07
